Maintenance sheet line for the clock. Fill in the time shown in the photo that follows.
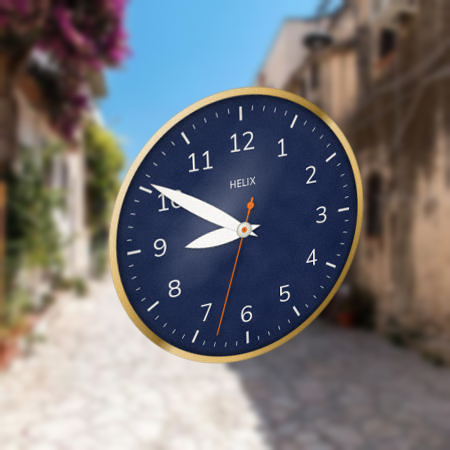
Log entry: 8:50:33
